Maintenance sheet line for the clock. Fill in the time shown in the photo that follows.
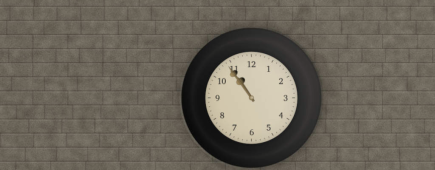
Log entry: 10:54
